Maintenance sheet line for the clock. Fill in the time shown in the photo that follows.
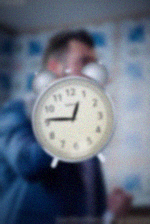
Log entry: 12:46
